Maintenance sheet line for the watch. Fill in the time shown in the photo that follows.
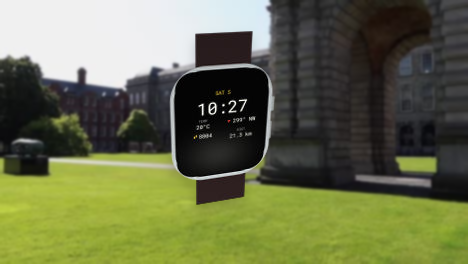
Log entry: 10:27
